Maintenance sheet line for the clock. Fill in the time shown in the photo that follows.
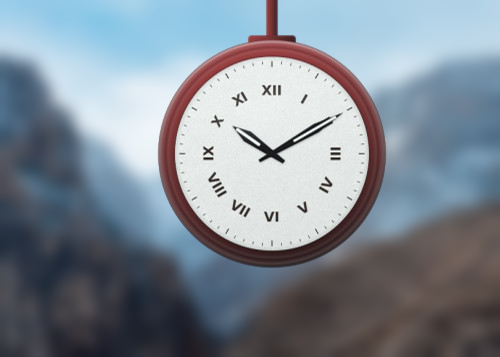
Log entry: 10:10
